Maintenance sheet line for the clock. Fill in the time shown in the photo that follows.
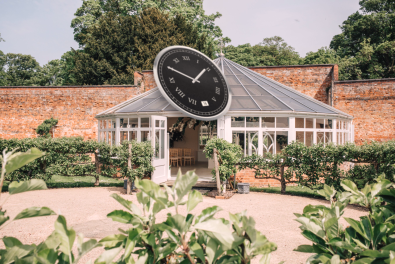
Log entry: 1:50
